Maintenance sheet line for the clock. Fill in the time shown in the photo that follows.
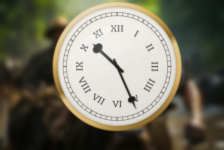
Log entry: 10:26
